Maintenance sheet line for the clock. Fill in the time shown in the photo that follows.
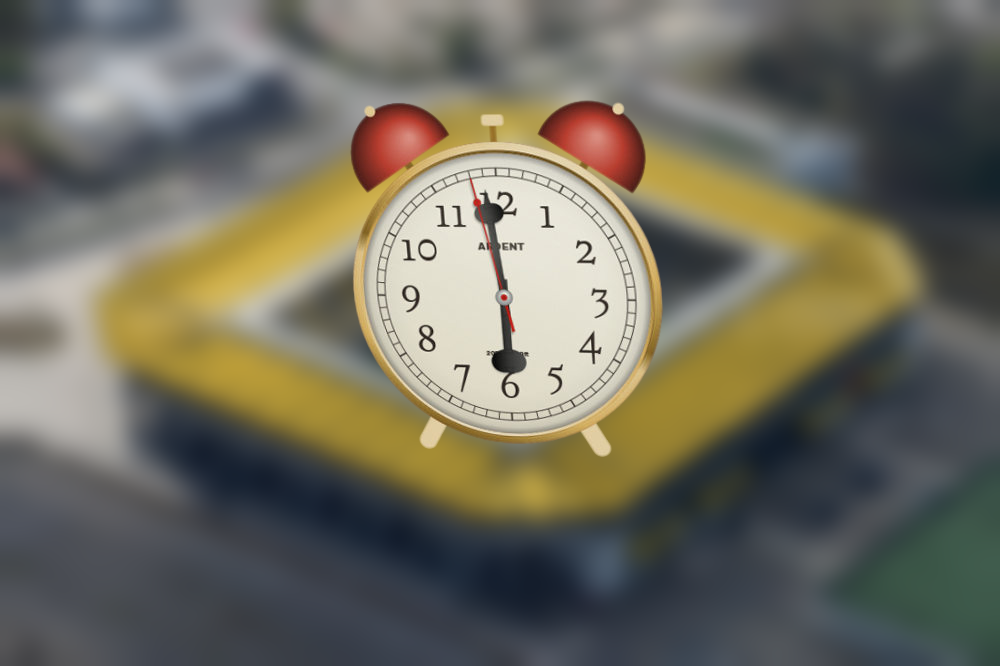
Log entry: 5:58:58
